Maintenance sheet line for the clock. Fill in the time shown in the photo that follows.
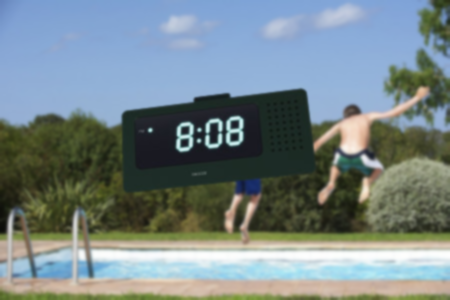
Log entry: 8:08
